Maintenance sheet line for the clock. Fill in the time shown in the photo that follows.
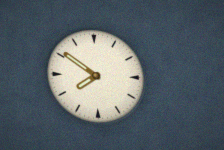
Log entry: 7:51
